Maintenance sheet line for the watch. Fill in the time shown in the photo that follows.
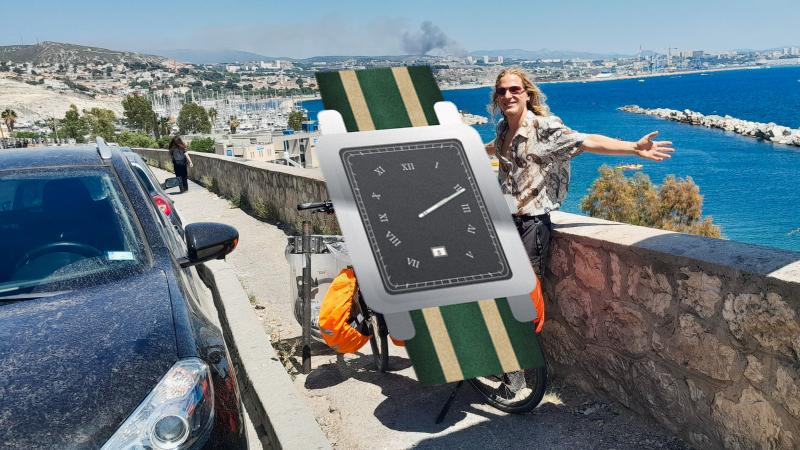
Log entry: 2:11
